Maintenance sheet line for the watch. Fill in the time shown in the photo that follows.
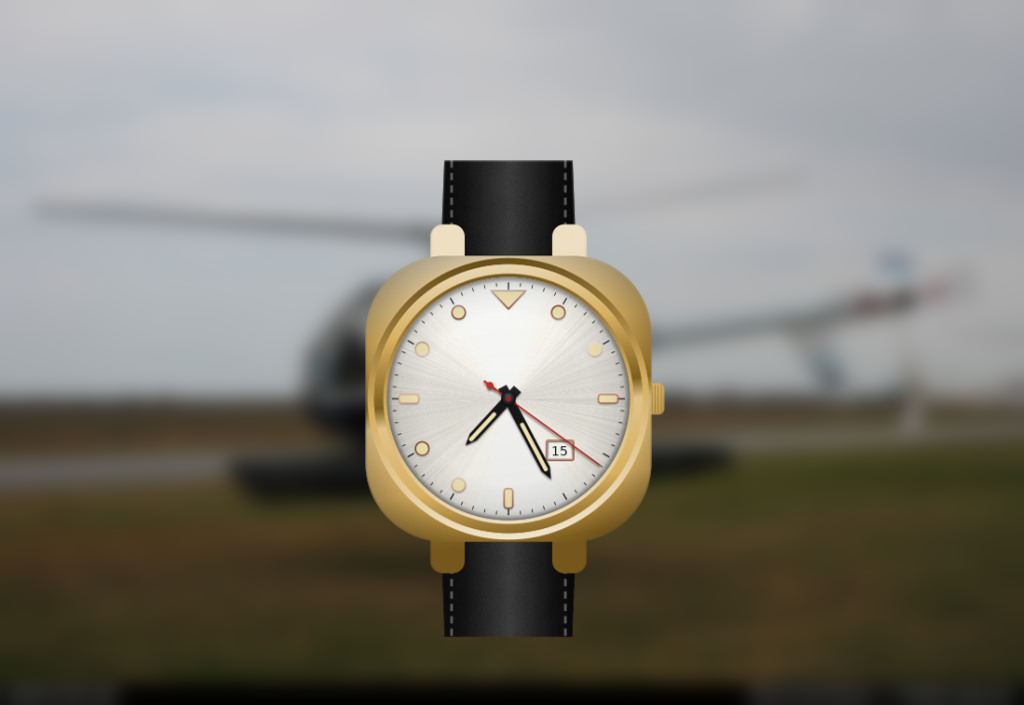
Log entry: 7:25:21
